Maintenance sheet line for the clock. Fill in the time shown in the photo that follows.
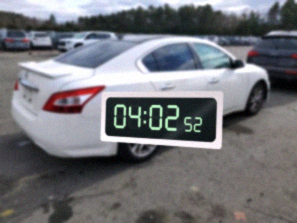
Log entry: 4:02:52
